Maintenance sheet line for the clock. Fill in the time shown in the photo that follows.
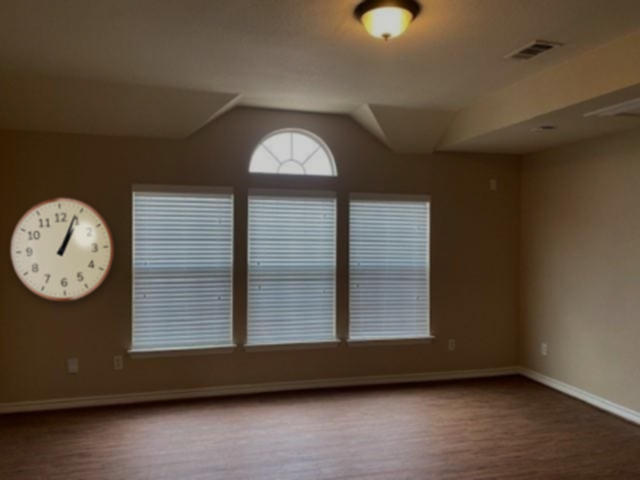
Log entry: 1:04
